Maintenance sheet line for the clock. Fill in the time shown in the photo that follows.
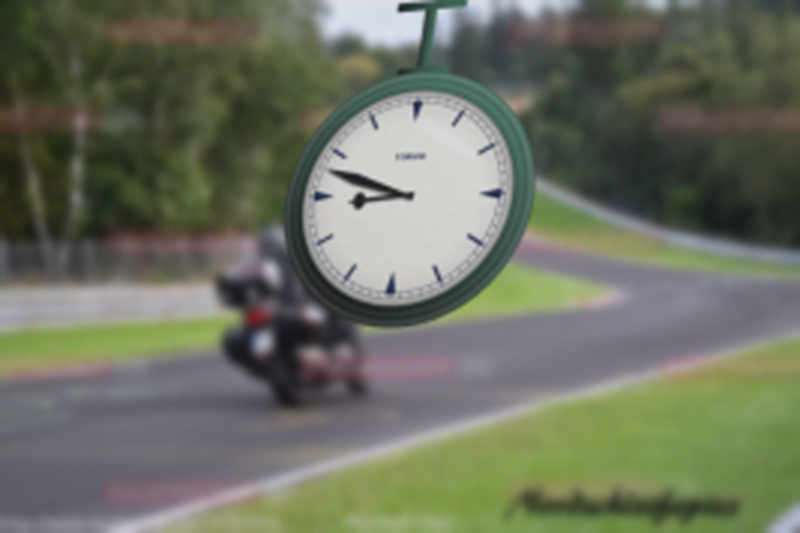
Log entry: 8:48
